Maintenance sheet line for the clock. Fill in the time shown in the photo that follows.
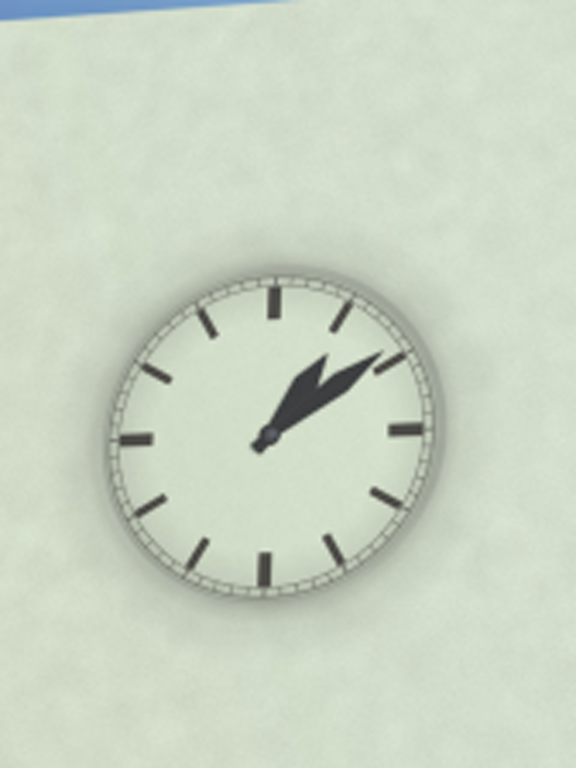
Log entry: 1:09
